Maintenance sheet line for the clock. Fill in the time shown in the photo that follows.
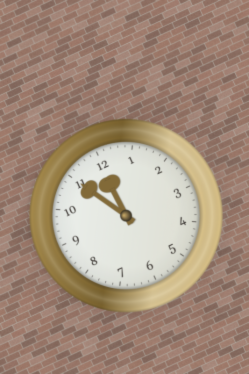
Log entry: 11:55
